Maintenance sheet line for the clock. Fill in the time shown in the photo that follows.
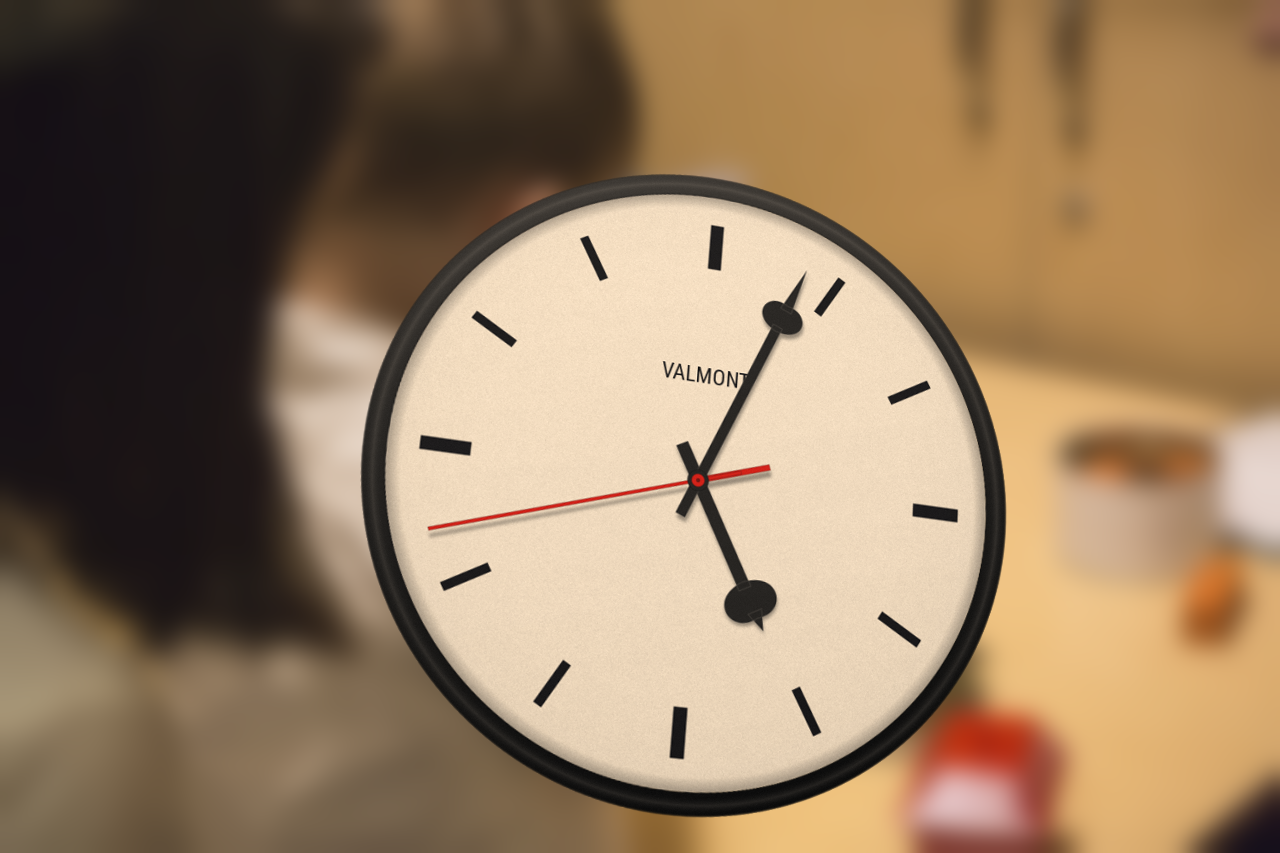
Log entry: 5:03:42
